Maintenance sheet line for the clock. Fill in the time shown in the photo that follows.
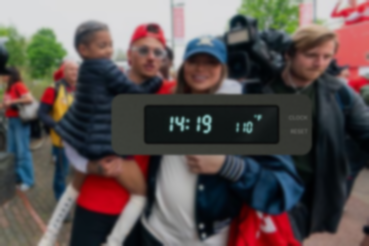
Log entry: 14:19
